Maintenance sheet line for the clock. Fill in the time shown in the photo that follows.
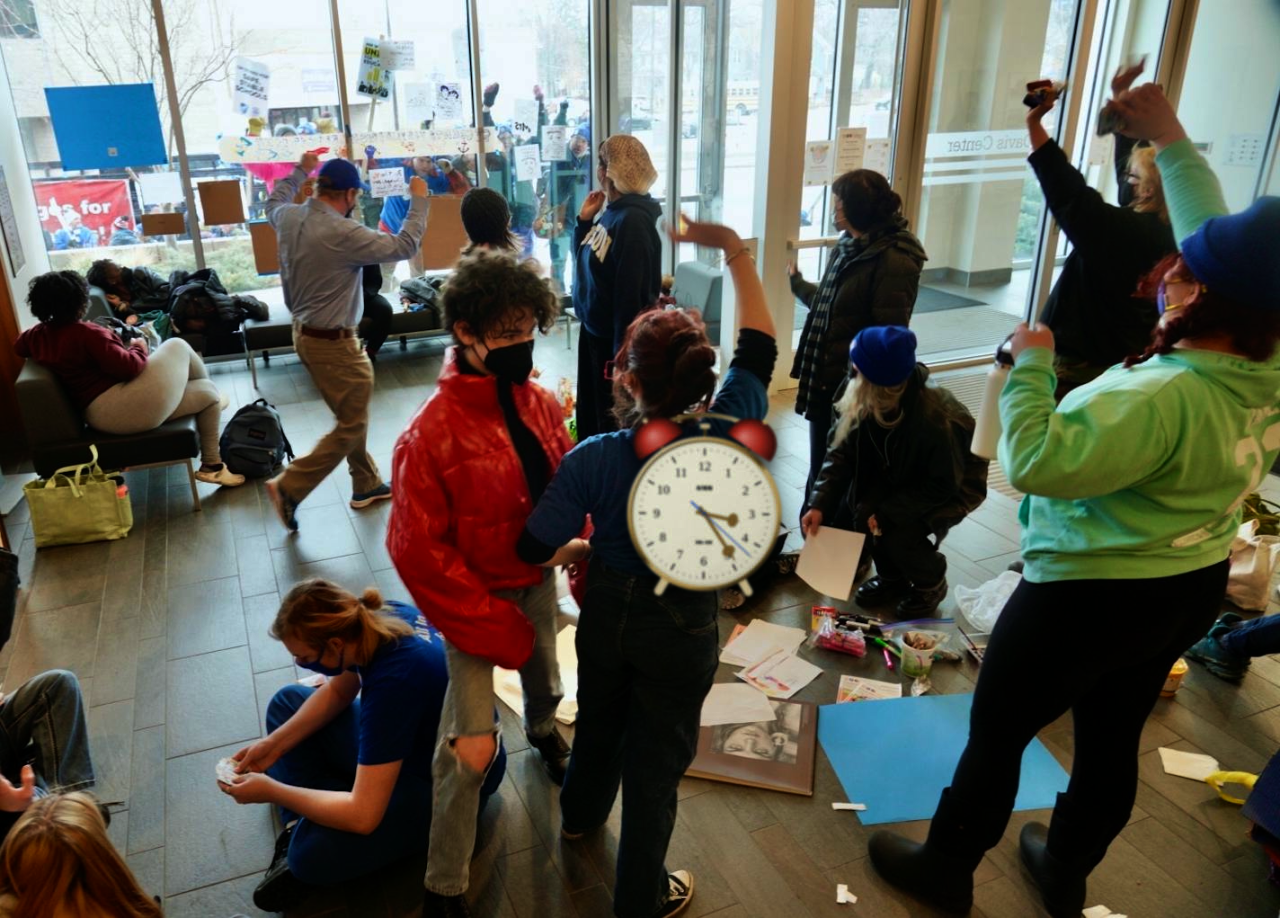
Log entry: 3:24:22
